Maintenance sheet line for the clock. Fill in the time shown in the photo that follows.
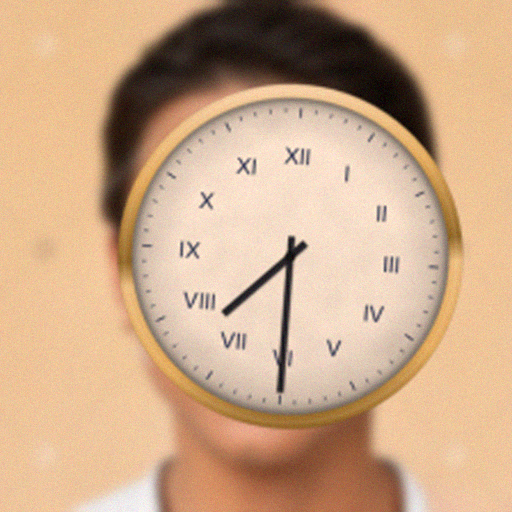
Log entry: 7:30
